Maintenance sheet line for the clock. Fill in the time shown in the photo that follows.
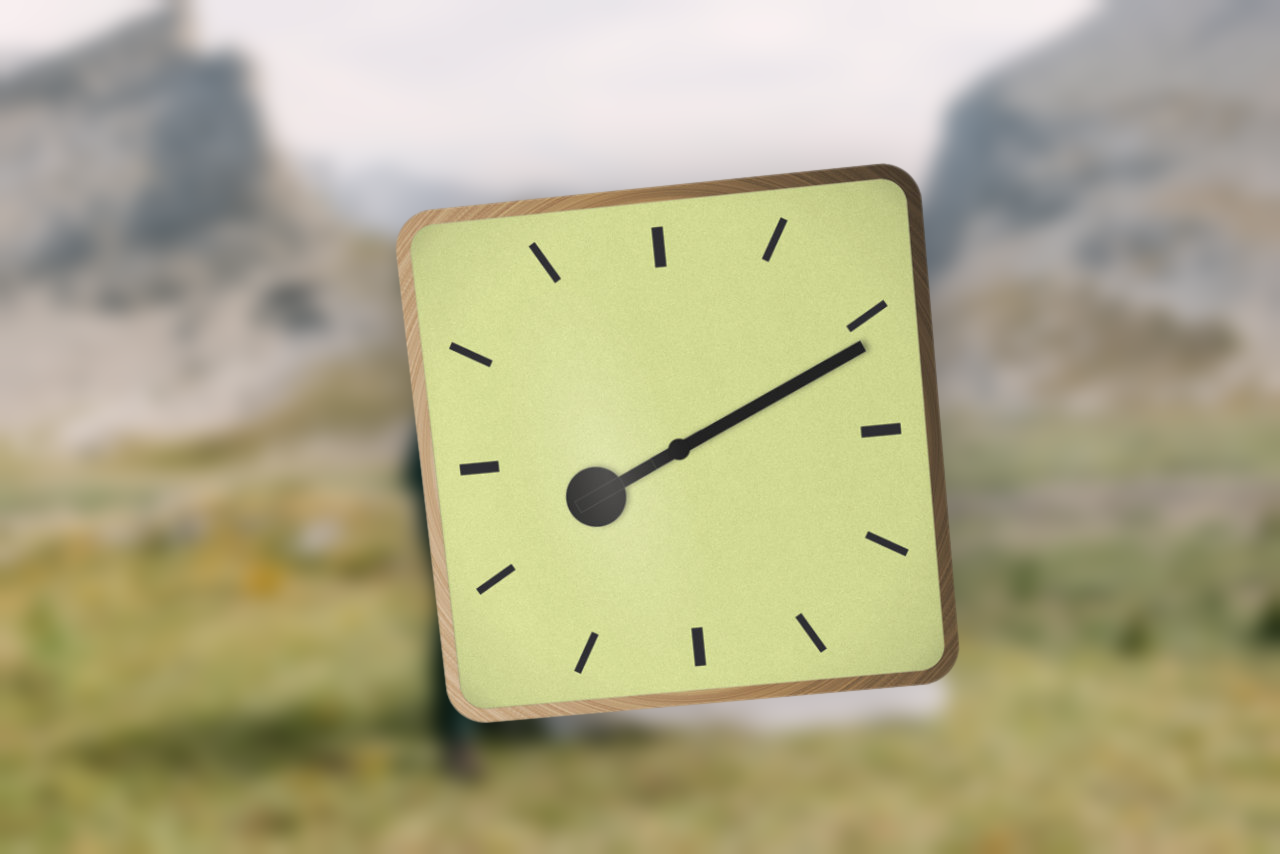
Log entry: 8:11
